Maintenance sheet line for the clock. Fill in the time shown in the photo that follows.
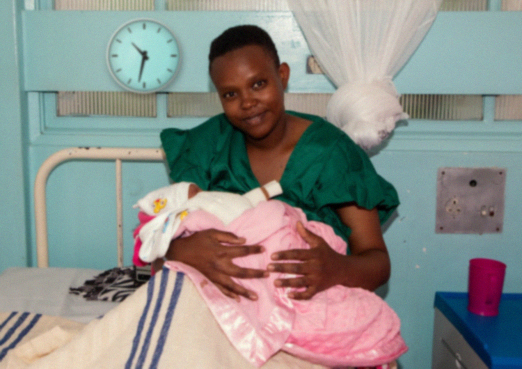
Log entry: 10:32
